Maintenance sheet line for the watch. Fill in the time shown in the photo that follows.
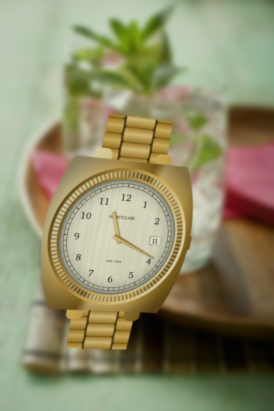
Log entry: 11:19
